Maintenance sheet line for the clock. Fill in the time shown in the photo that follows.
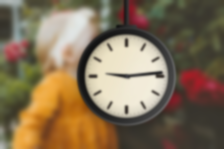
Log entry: 9:14
